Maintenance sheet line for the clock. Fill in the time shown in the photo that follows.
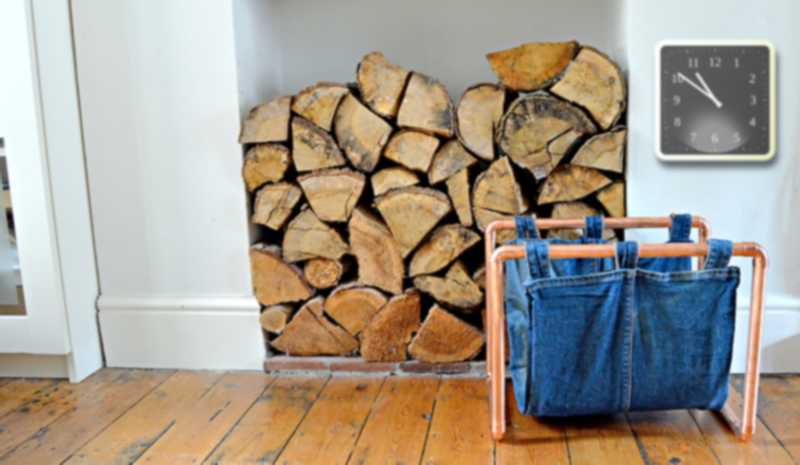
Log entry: 10:51
